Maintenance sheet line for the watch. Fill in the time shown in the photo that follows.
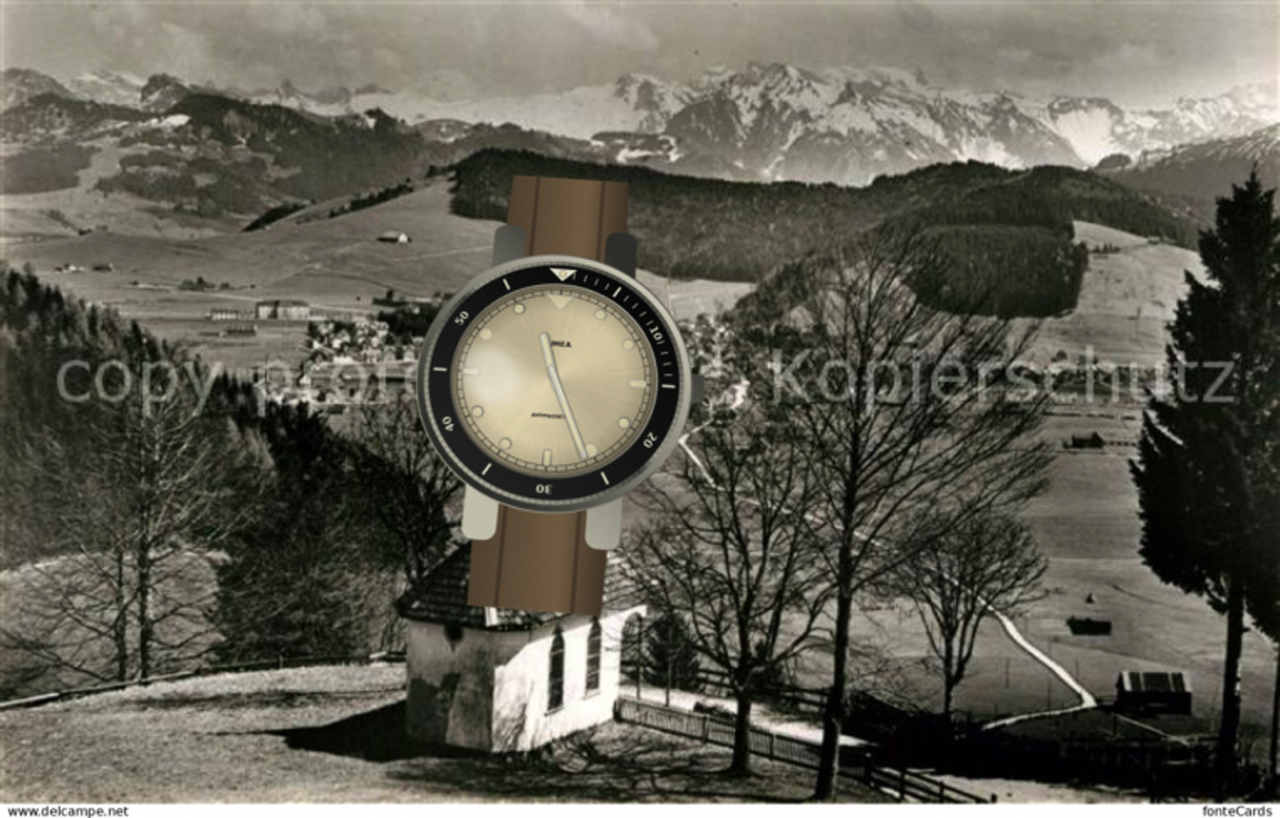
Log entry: 11:26
